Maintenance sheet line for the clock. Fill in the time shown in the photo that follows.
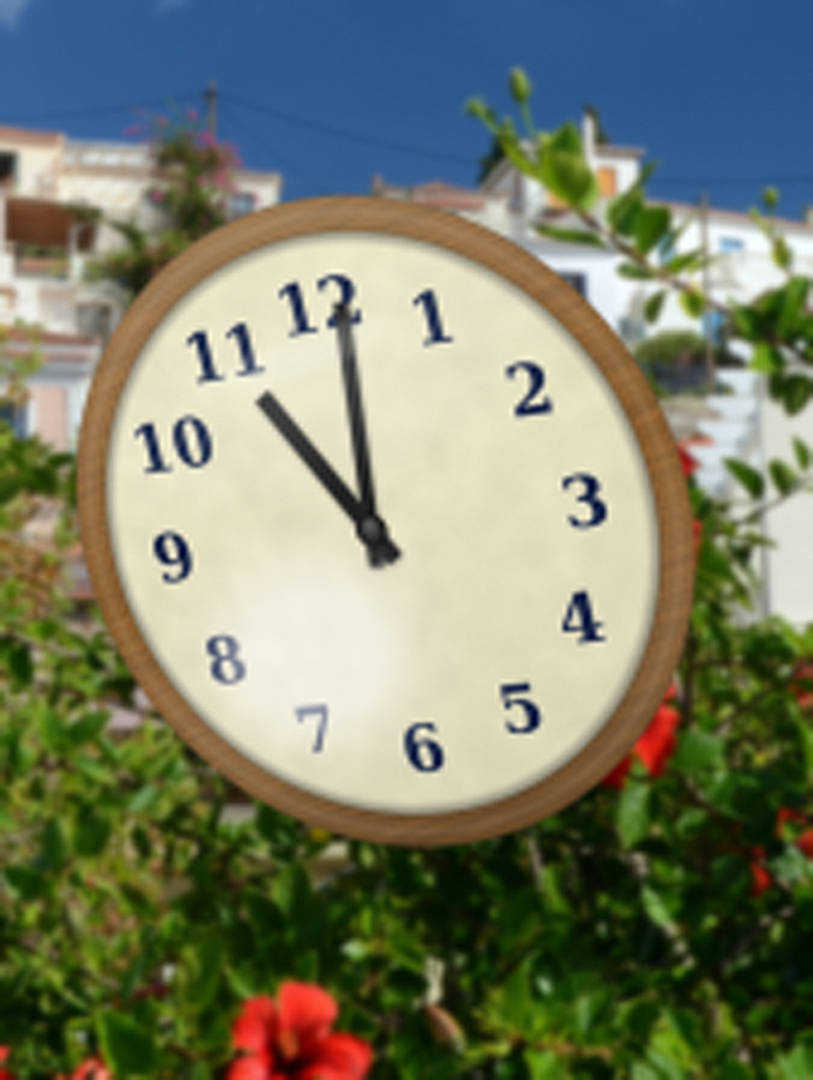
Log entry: 11:01
